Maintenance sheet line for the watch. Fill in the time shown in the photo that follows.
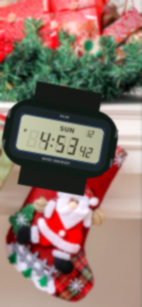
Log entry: 4:53:42
